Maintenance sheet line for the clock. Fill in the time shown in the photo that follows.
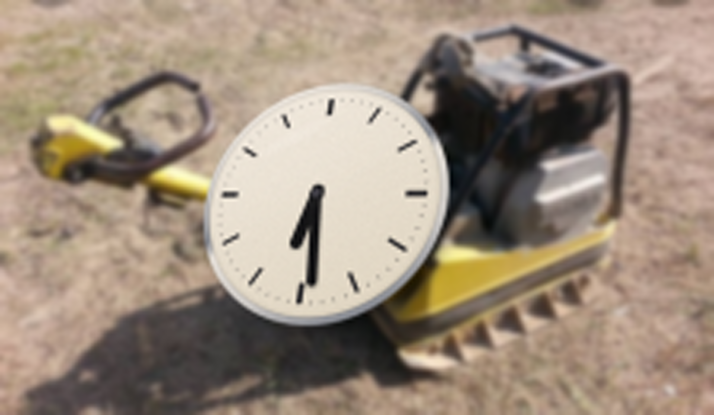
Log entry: 6:29
